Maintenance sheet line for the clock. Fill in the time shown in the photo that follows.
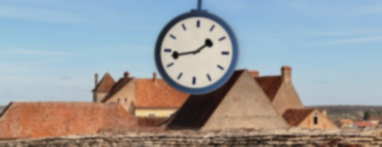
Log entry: 1:43
